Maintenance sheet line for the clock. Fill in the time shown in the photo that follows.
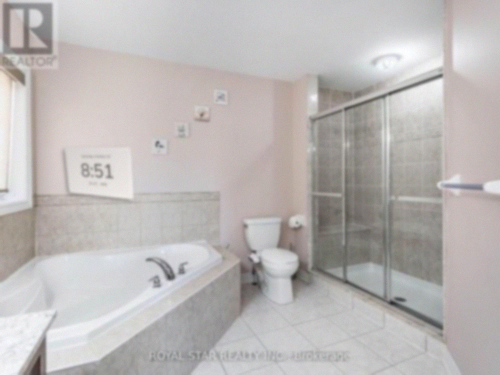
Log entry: 8:51
